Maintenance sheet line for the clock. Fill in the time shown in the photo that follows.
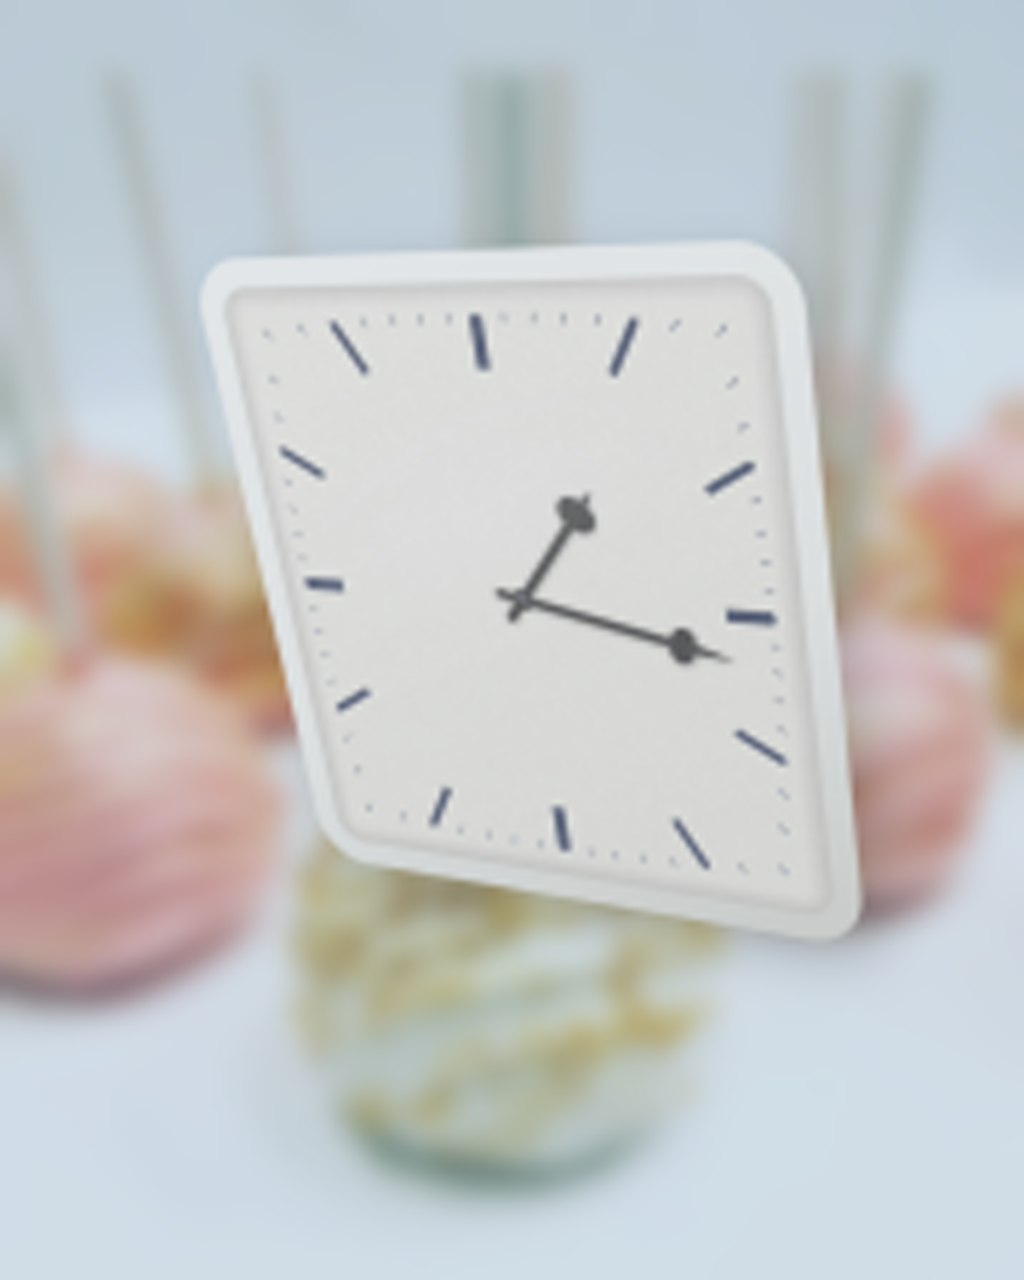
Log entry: 1:17
